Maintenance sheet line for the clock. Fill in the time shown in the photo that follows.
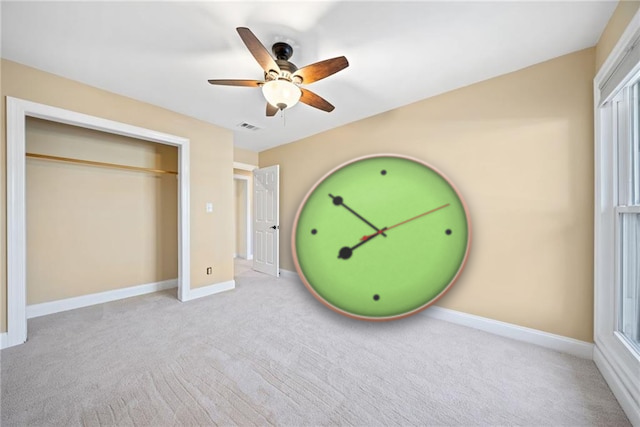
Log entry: 7:51:11
